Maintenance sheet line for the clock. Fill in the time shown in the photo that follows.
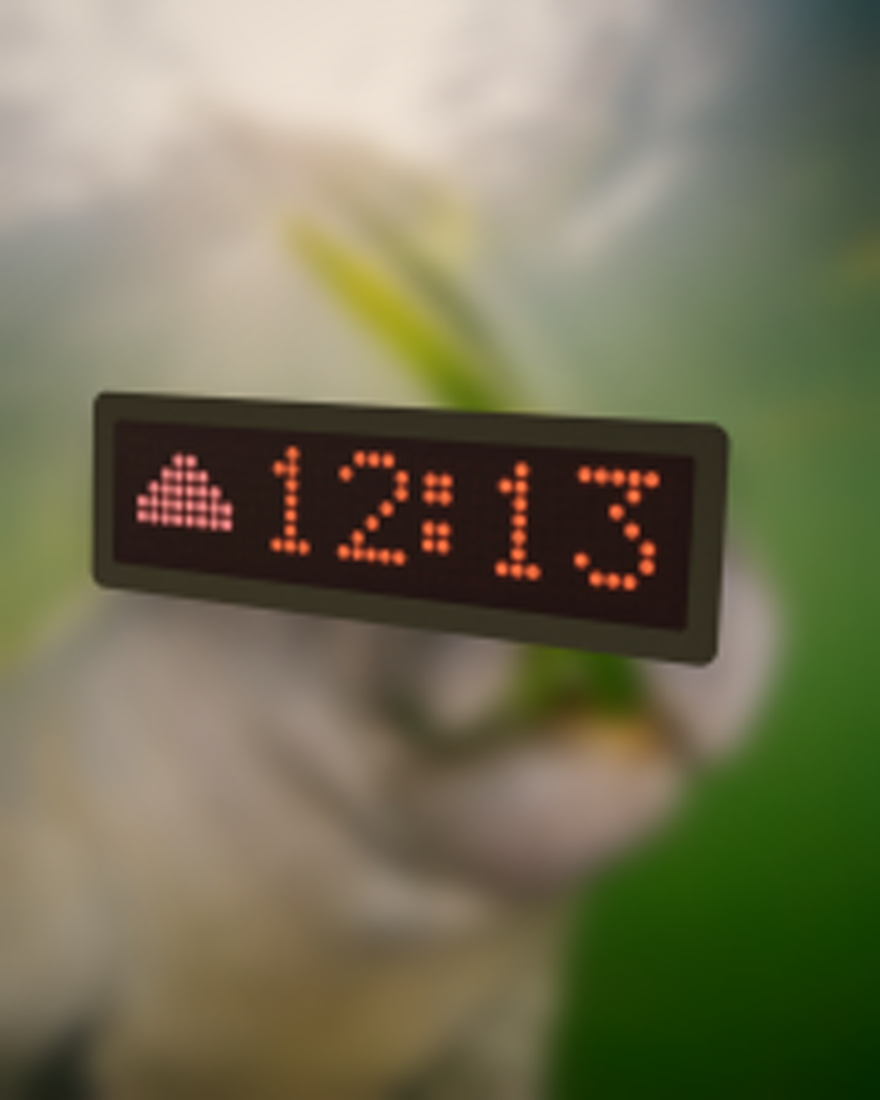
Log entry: 12:13
